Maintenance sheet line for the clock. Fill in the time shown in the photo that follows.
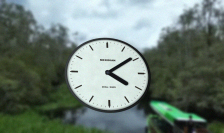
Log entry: 4:09
